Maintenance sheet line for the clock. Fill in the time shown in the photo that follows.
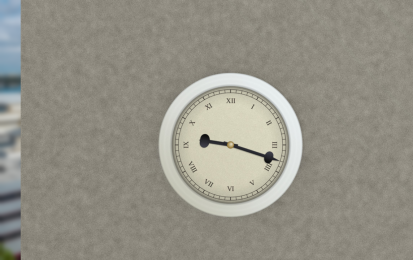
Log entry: 9:18
